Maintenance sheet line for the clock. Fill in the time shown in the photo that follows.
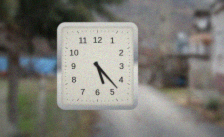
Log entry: 5:23
